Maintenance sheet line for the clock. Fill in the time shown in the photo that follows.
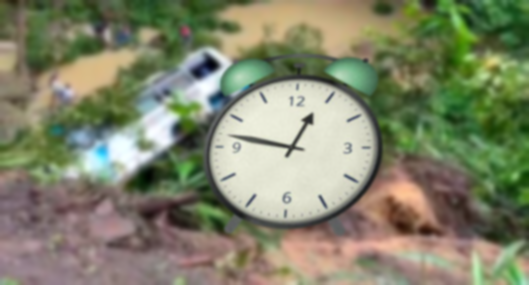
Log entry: 12:47
